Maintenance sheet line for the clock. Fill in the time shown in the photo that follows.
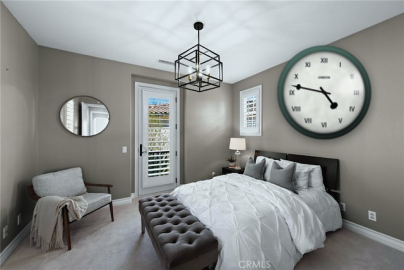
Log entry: 4:47
